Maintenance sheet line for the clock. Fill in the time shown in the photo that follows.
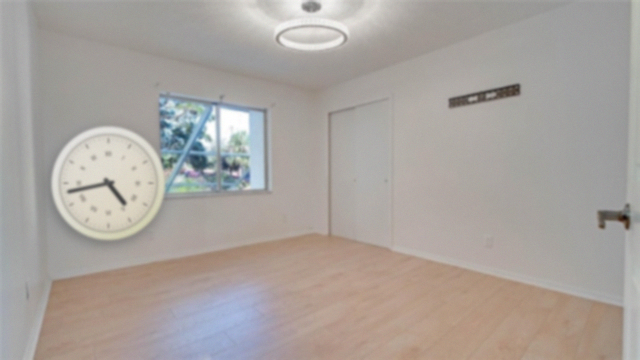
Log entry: 4:43
